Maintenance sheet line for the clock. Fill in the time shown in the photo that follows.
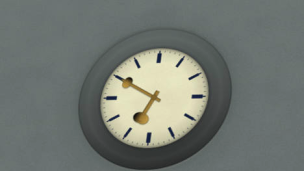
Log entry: 6:50
